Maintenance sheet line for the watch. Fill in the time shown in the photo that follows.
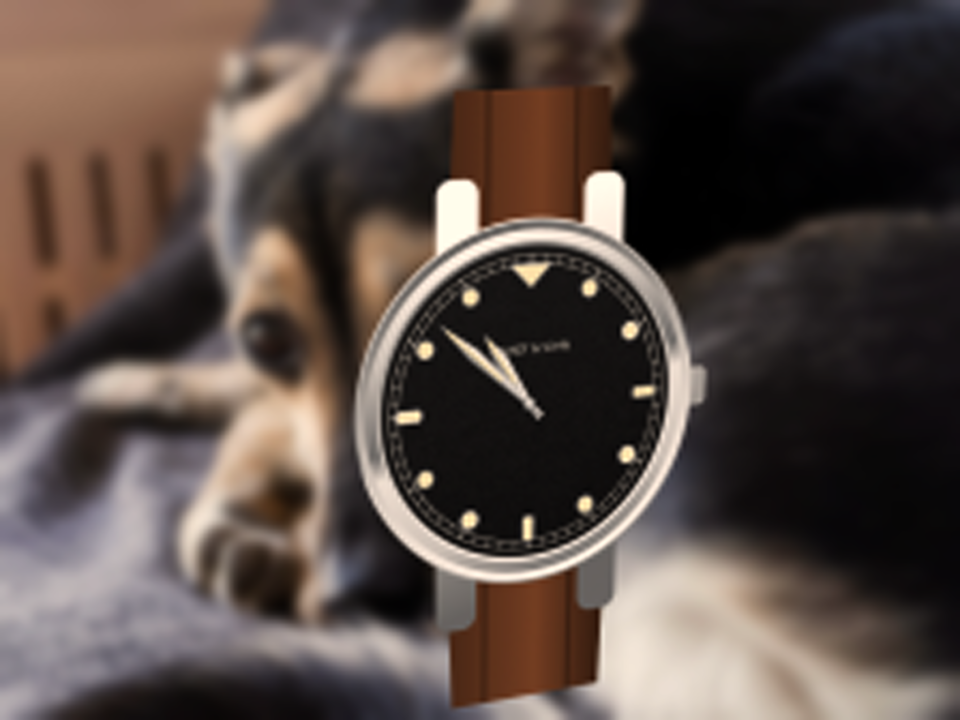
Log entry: 10:52
